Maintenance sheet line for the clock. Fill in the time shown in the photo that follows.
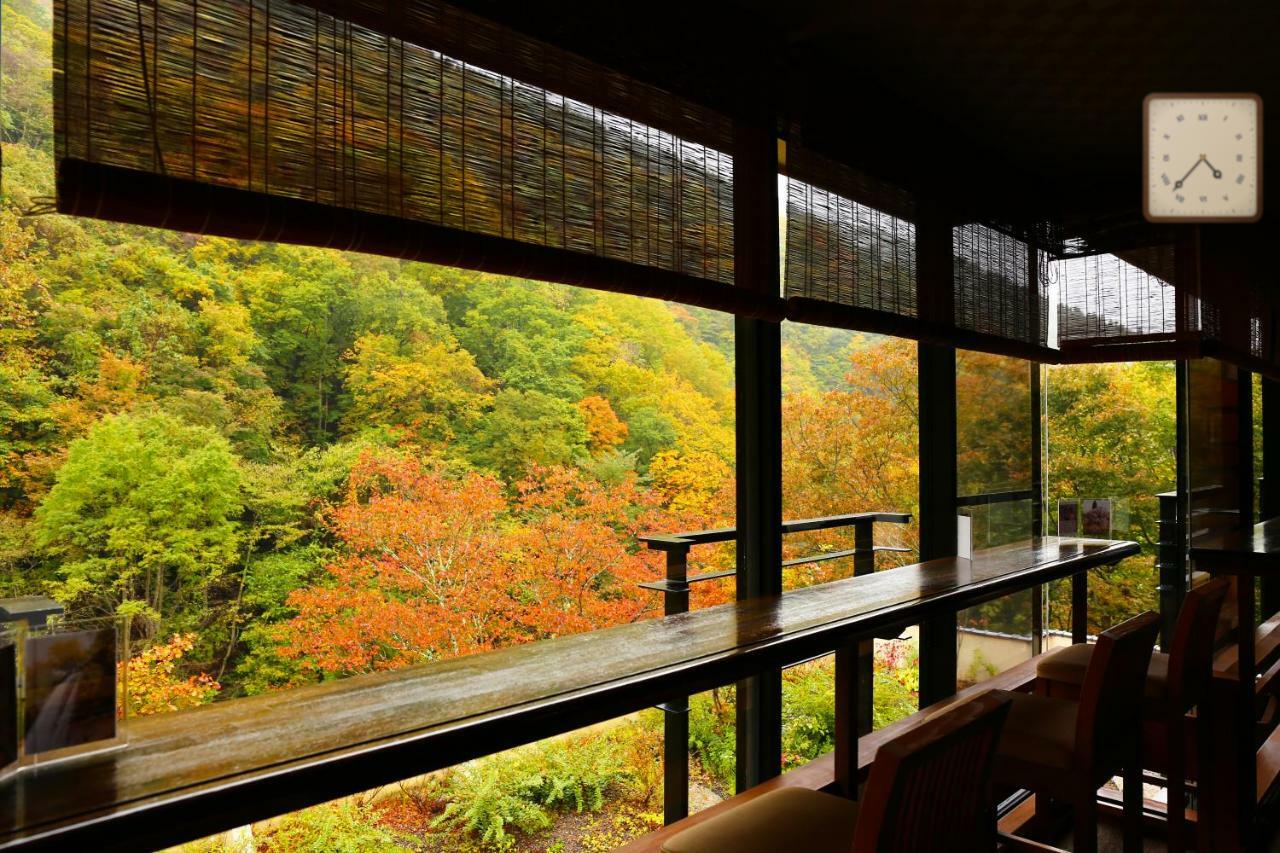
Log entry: 4:37
